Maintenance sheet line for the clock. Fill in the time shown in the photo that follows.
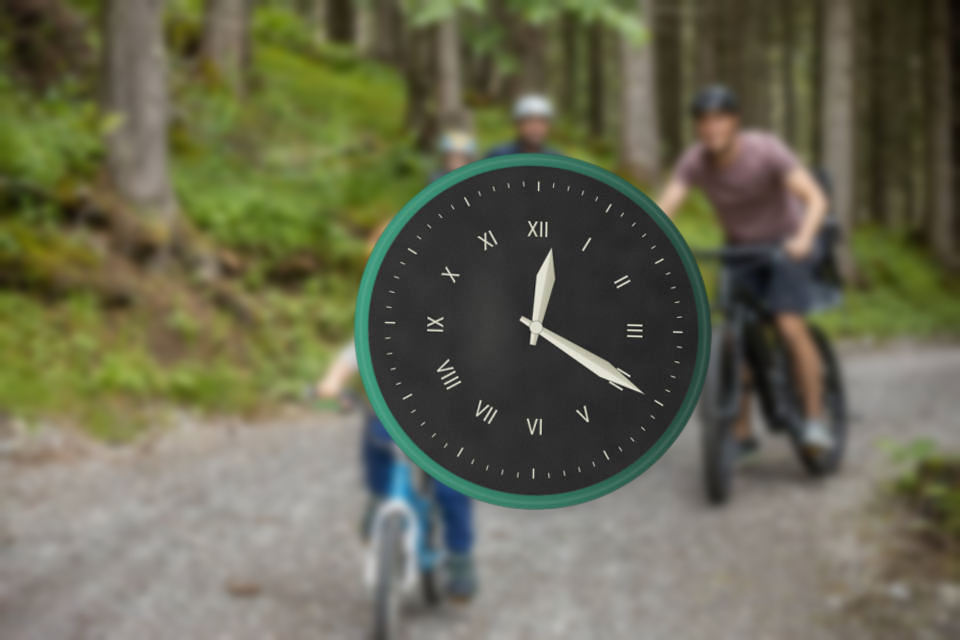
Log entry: 12:20
